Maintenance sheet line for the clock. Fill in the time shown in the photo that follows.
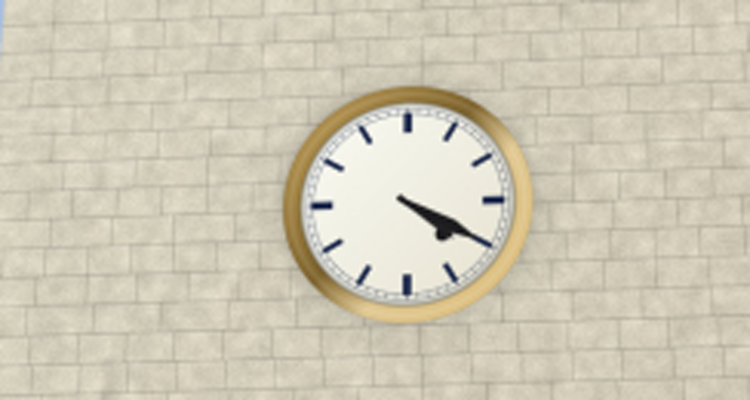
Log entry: 4:20
